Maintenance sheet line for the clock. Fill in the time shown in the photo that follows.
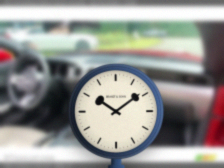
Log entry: 10:09
